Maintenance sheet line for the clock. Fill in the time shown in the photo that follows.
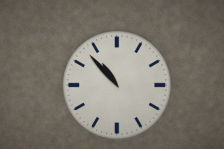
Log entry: 10:53
